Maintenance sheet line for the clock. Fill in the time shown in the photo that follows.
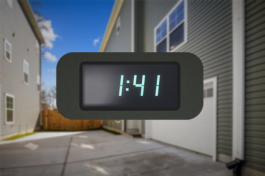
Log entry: 1:41
